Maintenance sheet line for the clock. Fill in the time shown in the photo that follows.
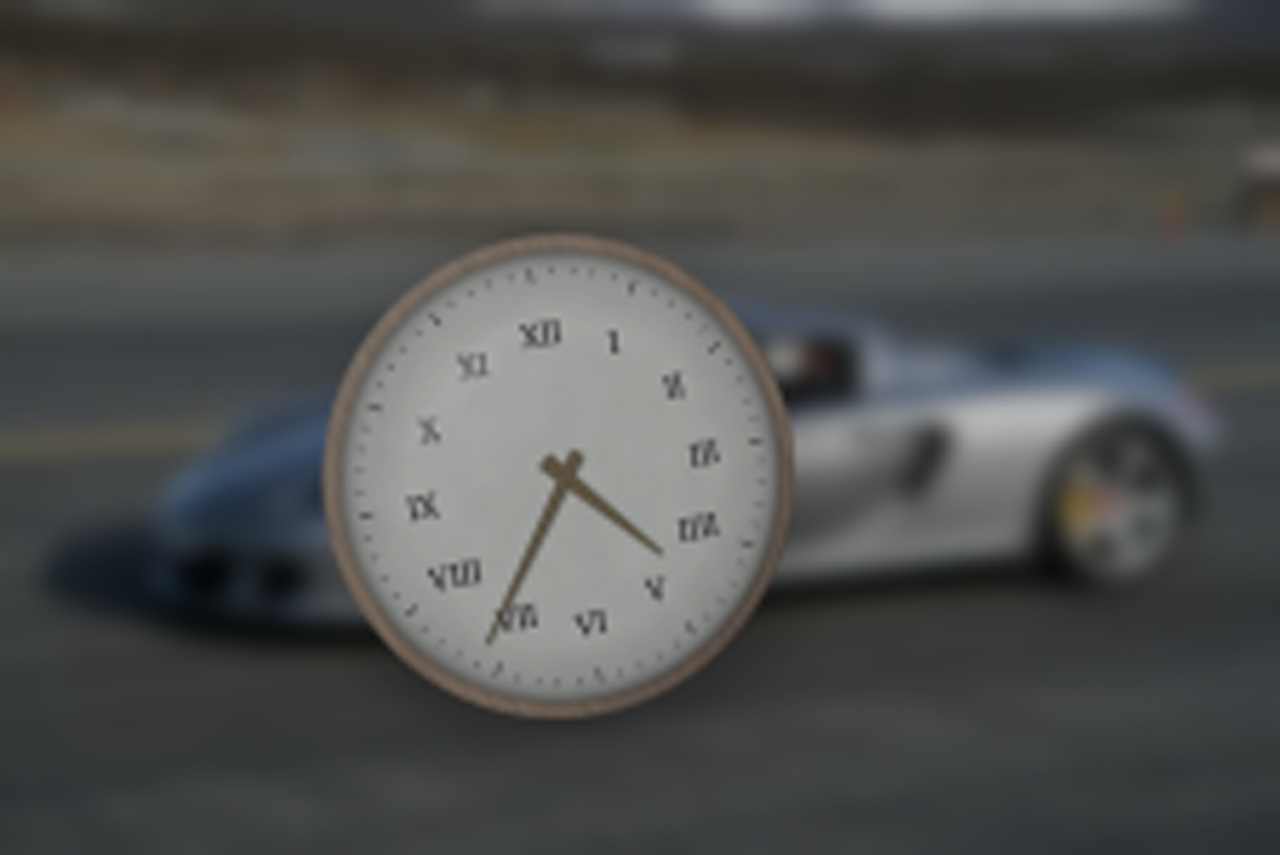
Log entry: 4:36
